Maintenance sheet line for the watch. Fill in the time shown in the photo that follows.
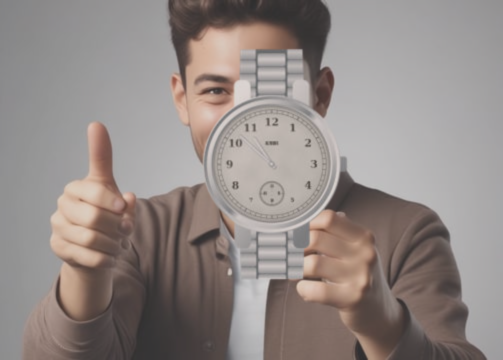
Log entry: 10:52
